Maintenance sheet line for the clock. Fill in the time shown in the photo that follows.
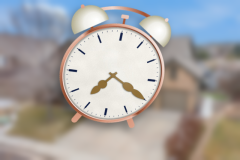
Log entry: 7:20
